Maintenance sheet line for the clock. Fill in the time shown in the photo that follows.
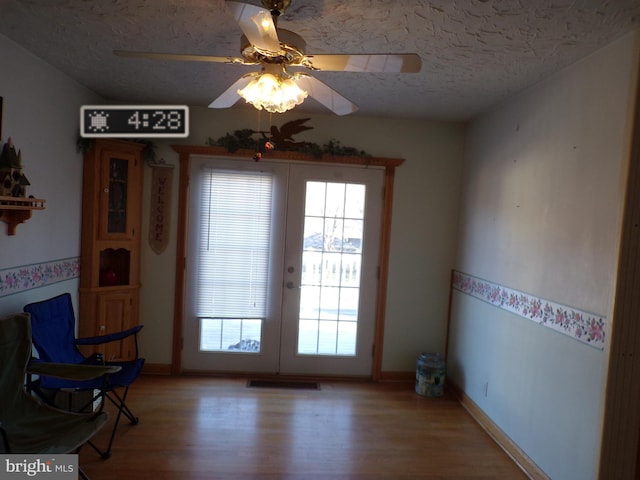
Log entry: 4:28
